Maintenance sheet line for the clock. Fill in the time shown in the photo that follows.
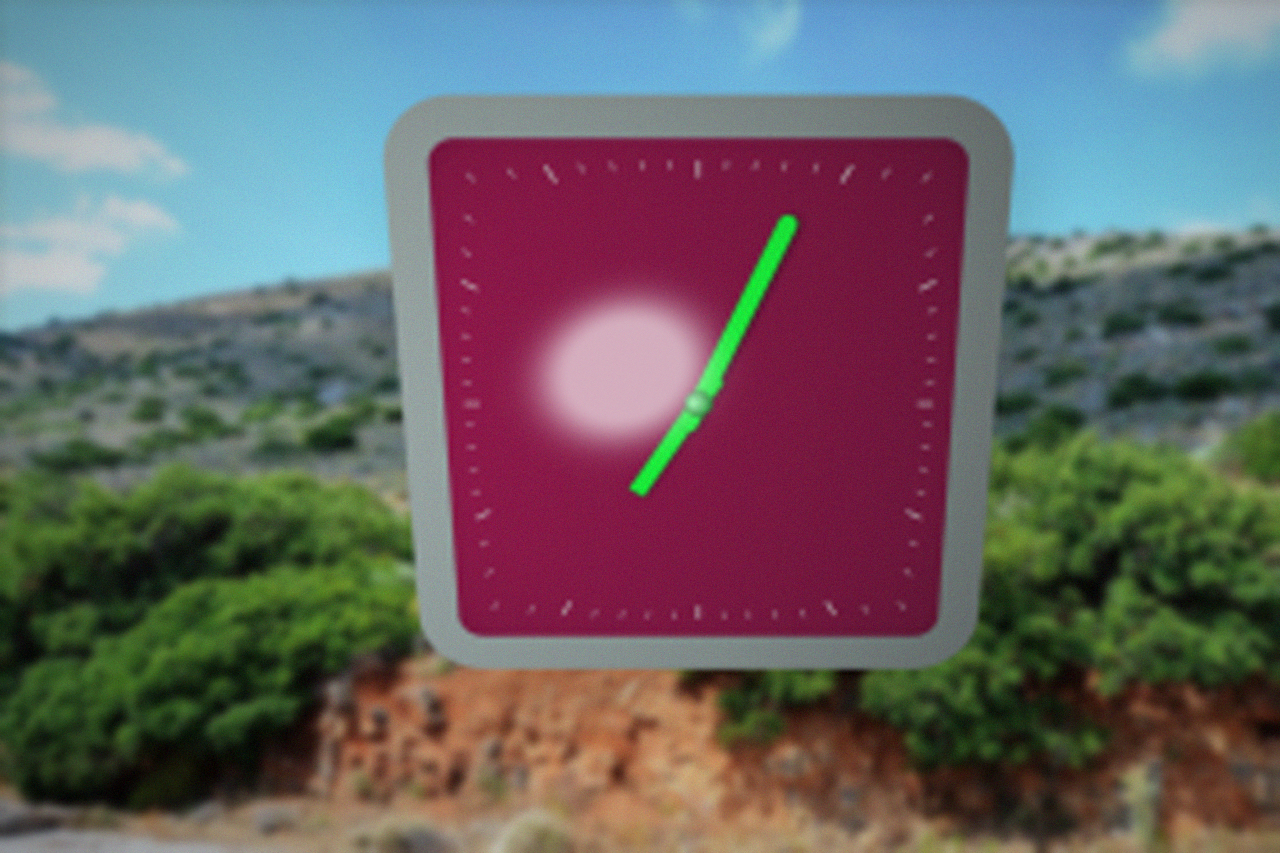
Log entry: 7:04
